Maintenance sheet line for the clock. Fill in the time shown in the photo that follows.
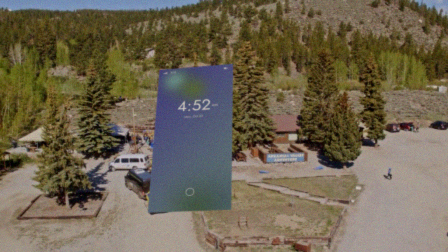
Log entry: 4:52
